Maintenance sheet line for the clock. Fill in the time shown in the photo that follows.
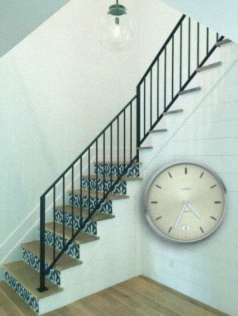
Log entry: 4:34
